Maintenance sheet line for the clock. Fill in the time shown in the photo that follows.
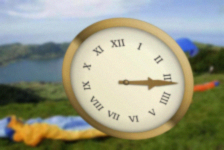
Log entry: 3:16
